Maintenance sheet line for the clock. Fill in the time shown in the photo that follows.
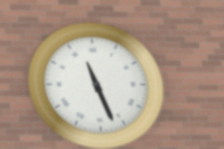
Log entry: 11:27
